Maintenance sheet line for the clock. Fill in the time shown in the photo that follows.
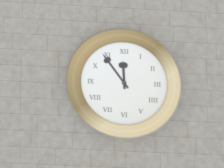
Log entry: 11:54
